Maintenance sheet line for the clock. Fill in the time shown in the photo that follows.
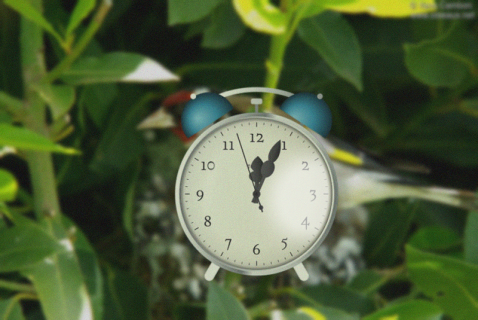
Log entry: 12:03:57
